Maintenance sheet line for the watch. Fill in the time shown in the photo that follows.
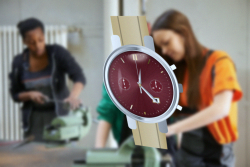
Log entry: 12:23
